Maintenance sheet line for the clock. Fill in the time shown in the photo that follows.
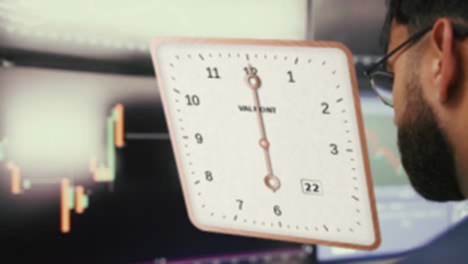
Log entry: 6:00
